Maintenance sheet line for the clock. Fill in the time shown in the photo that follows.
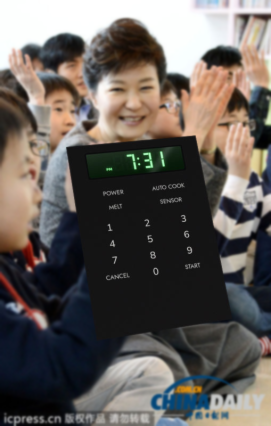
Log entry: 7:31
